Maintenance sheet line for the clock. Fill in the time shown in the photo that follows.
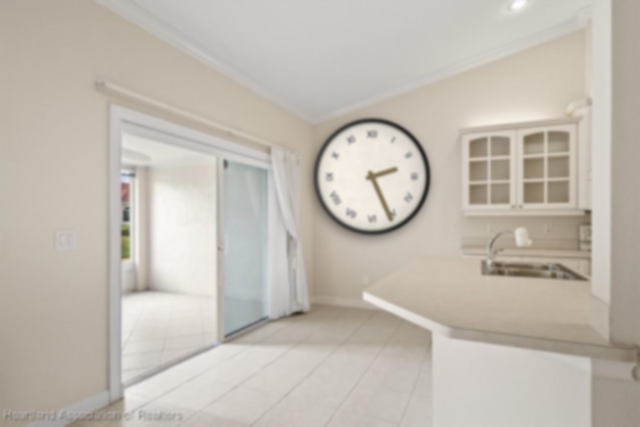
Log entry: 2:26
